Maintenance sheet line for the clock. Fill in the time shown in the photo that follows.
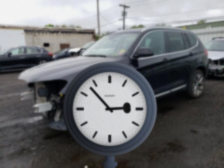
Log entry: 2:53
